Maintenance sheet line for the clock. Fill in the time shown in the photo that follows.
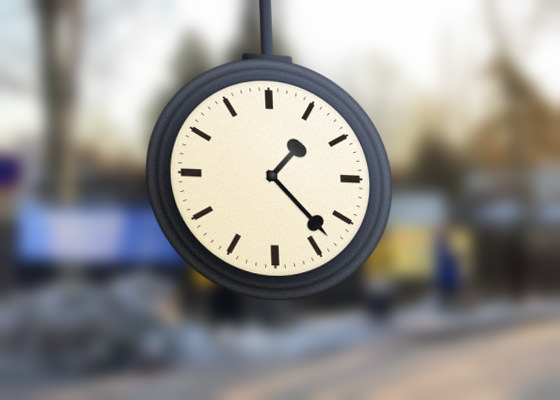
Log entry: 1:23
